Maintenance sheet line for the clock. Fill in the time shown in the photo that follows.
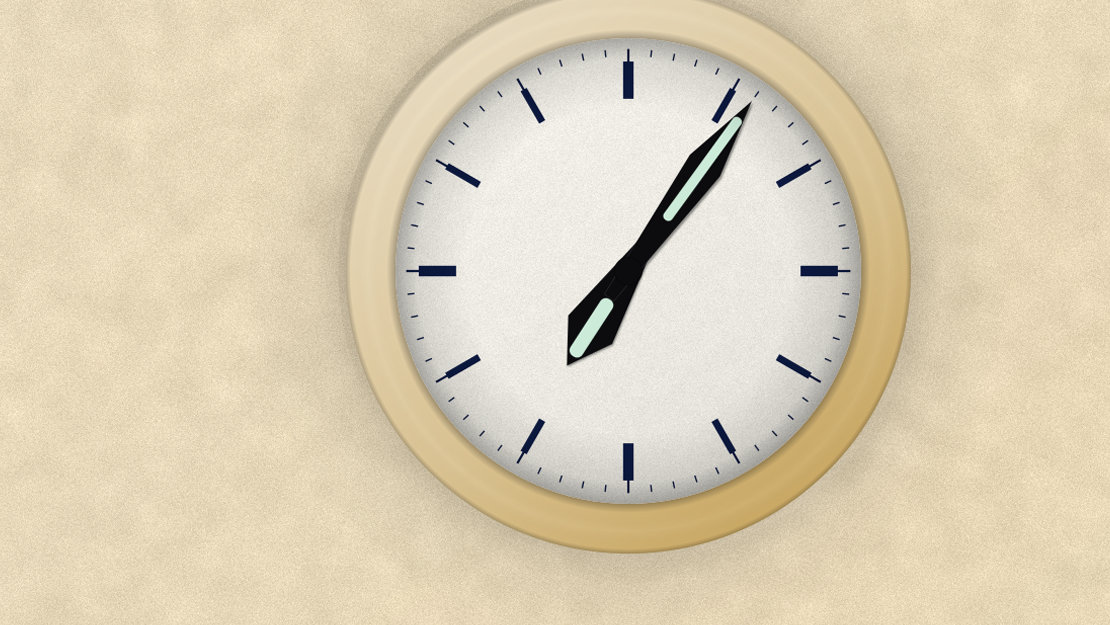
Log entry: 7:06
